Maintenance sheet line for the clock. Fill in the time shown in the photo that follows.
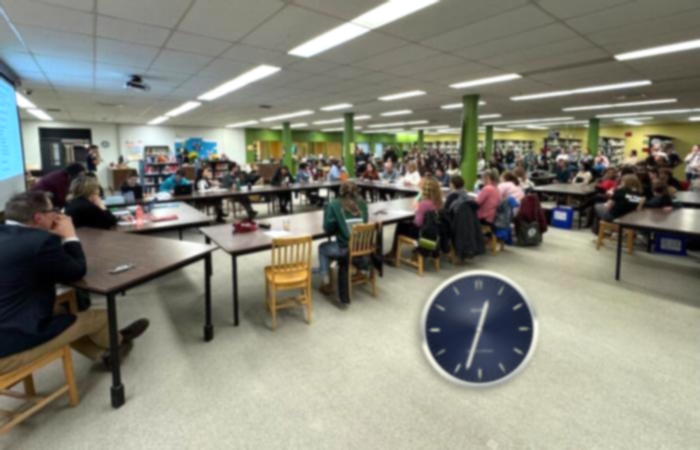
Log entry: 12:33
